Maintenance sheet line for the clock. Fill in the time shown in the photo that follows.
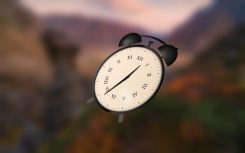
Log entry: 12:34
